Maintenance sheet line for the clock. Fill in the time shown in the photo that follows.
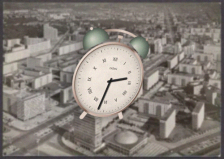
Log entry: 2:32
